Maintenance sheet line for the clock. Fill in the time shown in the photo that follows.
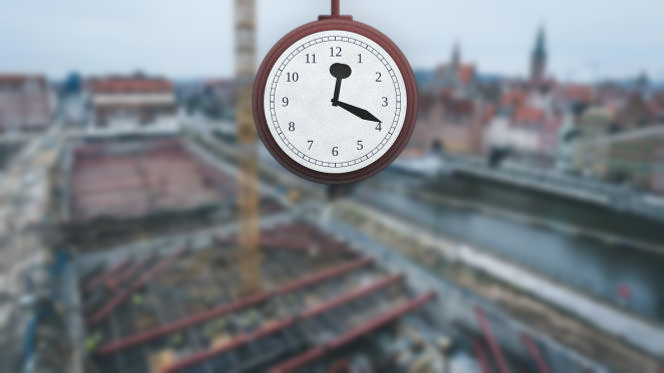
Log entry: 12:19
